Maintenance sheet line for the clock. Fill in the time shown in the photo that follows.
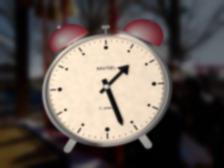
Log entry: 1:27
